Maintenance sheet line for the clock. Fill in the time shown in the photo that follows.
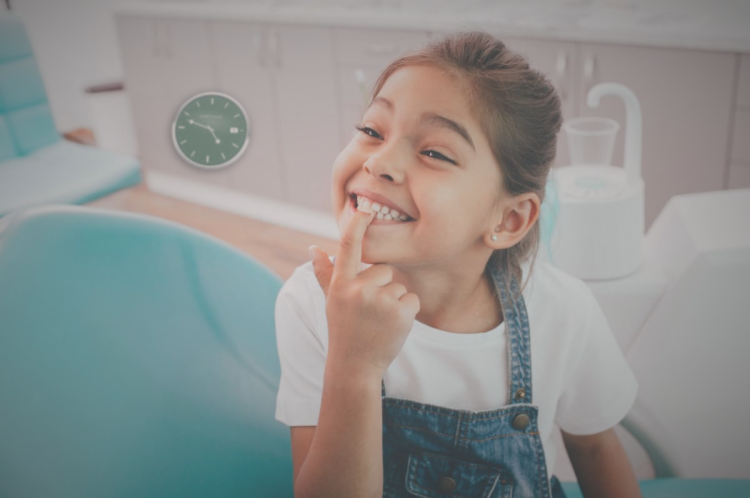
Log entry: 4:48
